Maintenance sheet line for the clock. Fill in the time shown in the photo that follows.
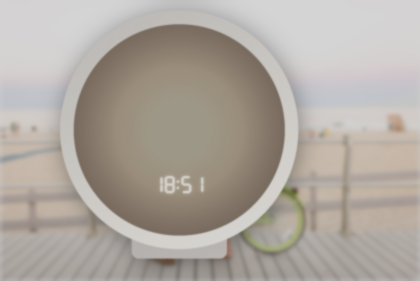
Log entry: 18:51
